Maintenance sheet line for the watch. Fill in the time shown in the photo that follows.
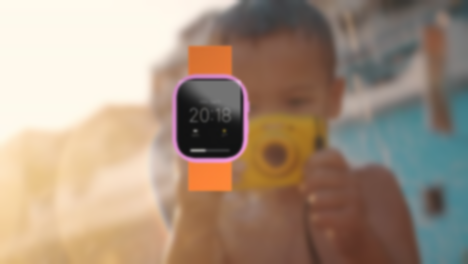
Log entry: 20:18
